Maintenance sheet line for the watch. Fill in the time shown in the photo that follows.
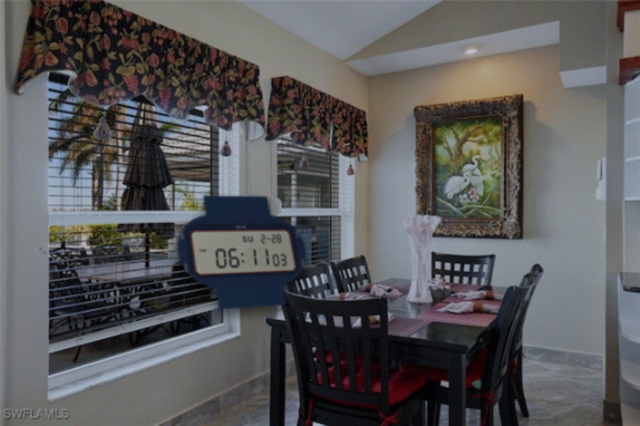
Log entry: 6:11:03
